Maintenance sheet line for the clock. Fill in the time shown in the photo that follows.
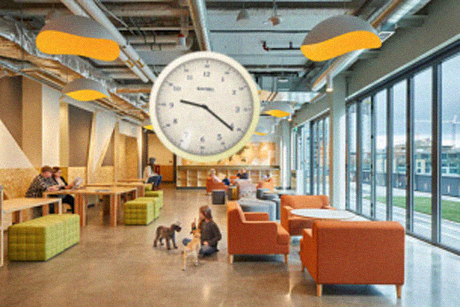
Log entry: 9:21
